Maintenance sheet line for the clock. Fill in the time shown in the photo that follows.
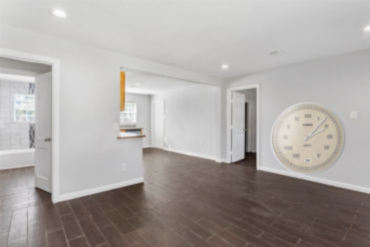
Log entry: 2:07
